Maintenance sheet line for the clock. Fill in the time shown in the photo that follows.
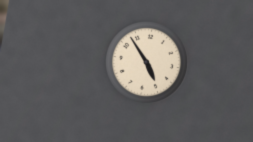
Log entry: 4:53
